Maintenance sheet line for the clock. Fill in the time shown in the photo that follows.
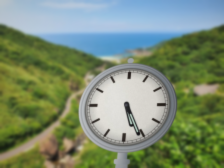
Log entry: 5:26
